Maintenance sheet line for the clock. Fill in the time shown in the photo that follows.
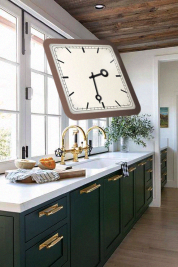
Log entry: 2:31
